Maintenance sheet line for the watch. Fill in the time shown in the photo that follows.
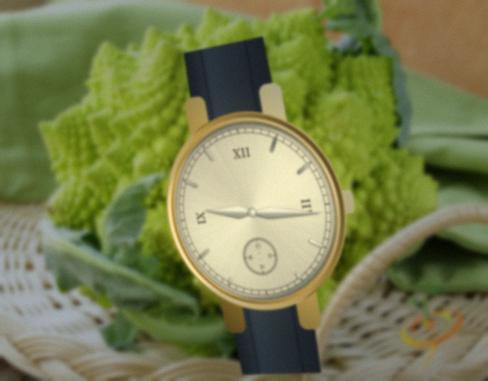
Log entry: 9:16
